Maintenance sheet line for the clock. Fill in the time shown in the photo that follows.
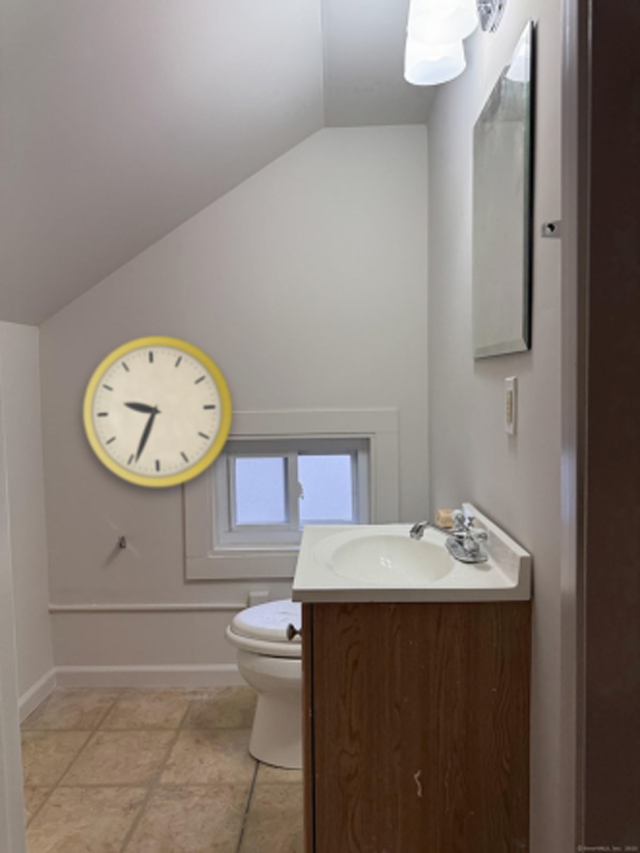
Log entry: 9:34
